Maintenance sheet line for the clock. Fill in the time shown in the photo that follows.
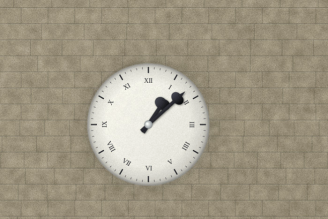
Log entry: 1:08
